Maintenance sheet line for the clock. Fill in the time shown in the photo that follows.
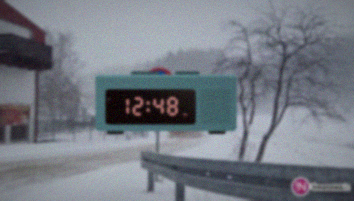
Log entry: 12:48
